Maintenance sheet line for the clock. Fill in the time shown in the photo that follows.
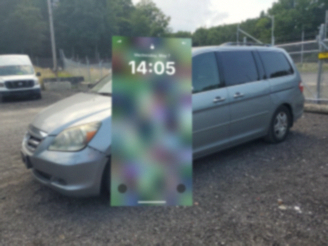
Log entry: 14:05
